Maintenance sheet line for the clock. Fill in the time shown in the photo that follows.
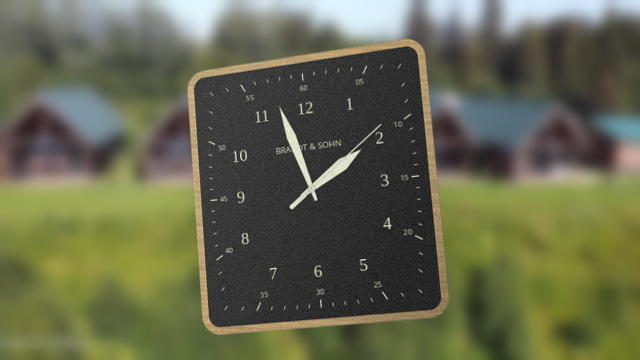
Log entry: 1:57:09
